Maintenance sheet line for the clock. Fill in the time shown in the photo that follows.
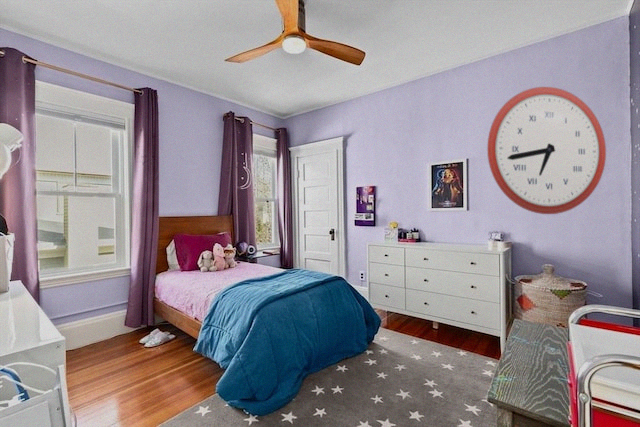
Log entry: 6:43
